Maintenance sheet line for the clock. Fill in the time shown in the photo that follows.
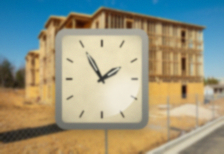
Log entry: 1:55
